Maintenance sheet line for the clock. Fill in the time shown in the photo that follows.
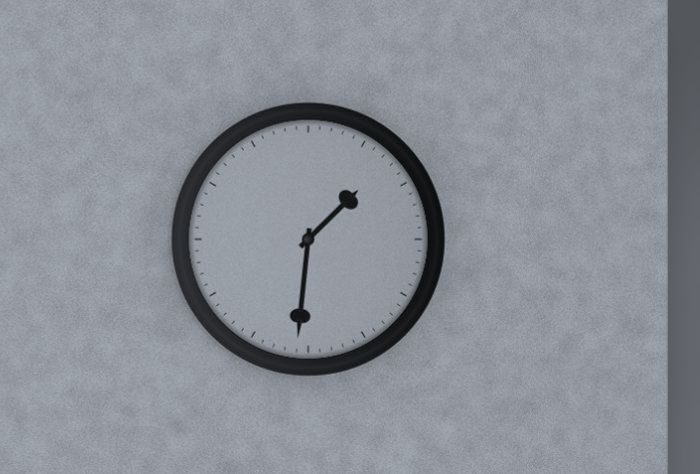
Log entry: 1:31
